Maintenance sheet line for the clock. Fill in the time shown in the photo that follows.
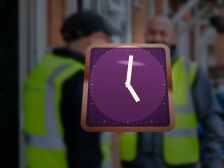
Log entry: 5:01
